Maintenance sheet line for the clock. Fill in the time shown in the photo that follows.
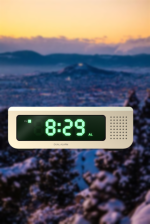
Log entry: 8:29
